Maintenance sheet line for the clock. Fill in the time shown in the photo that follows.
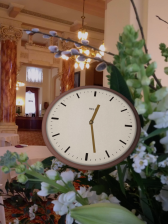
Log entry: 12:28
